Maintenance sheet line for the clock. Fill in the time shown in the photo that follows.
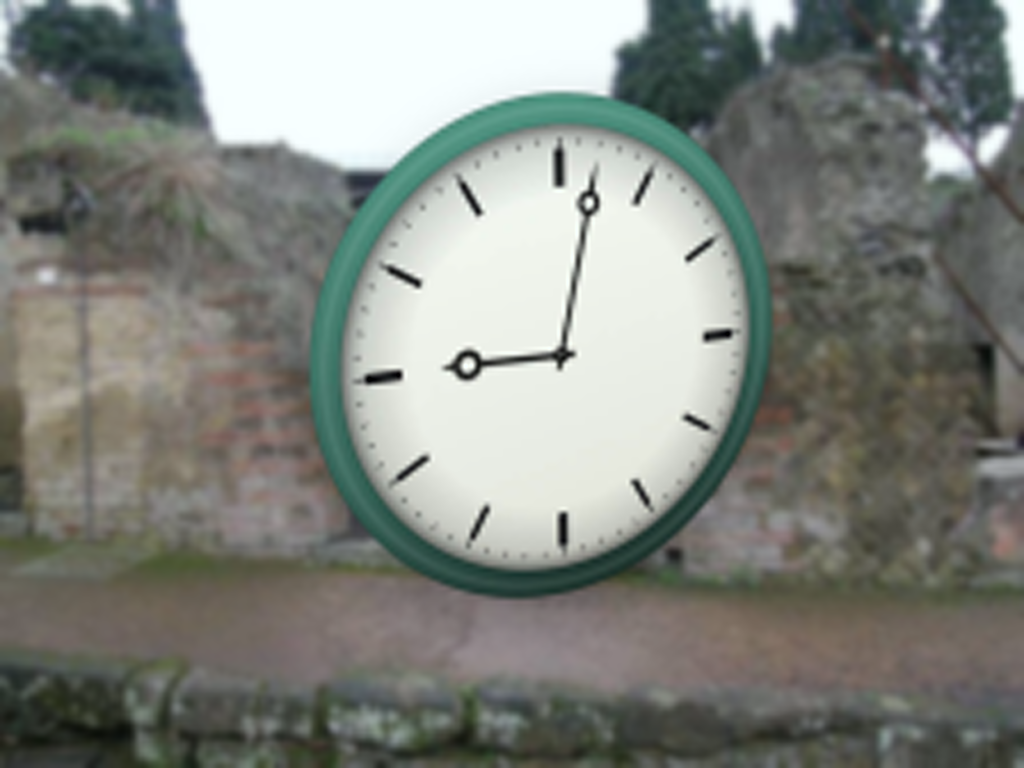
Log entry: 9:02
